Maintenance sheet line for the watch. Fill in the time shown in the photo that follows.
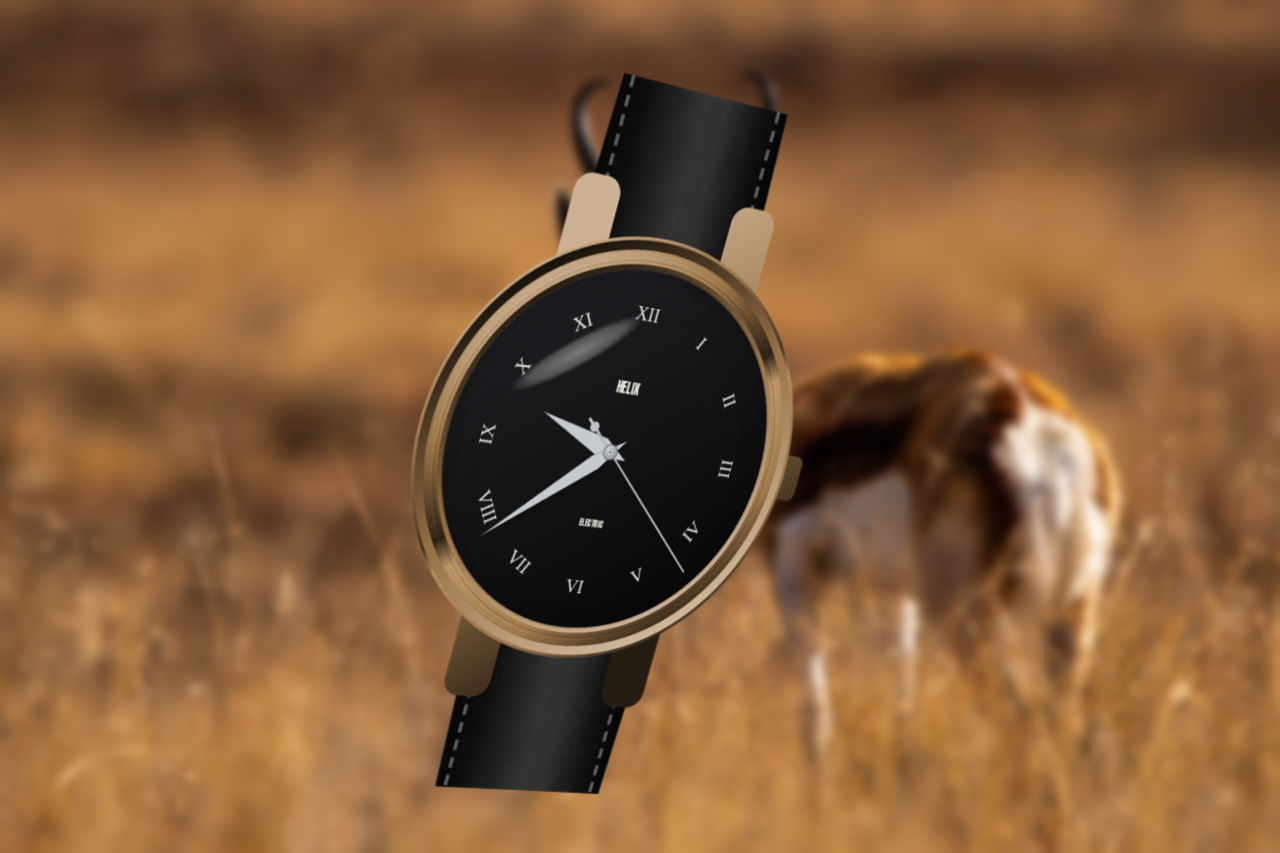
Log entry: 9:38:22
